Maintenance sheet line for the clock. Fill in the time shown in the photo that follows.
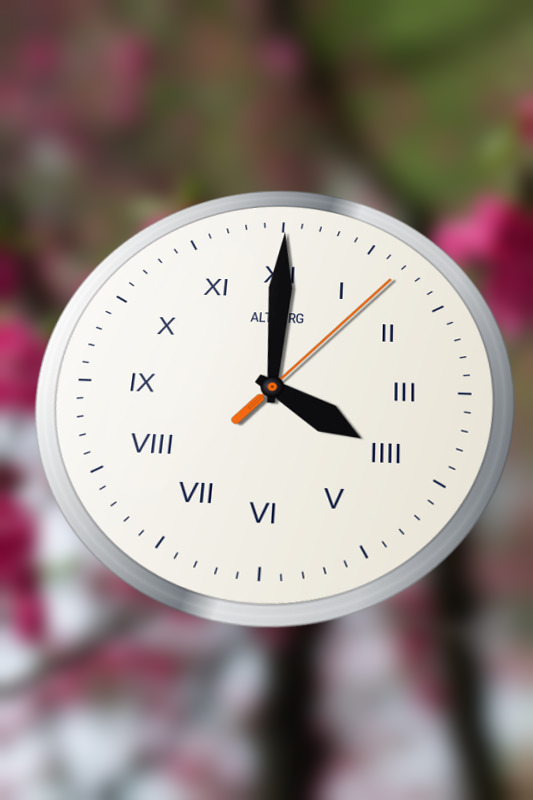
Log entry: 4:00:07
